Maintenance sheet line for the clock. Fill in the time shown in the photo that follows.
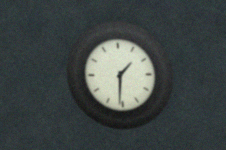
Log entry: 1:31
